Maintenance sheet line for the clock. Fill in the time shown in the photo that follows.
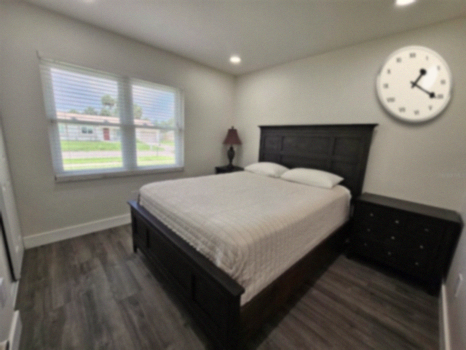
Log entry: 1:21
